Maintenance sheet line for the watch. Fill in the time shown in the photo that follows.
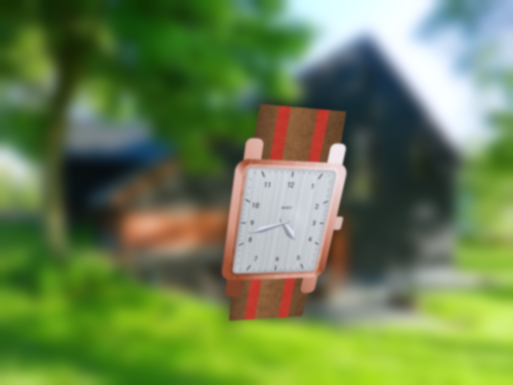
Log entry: 4:42
